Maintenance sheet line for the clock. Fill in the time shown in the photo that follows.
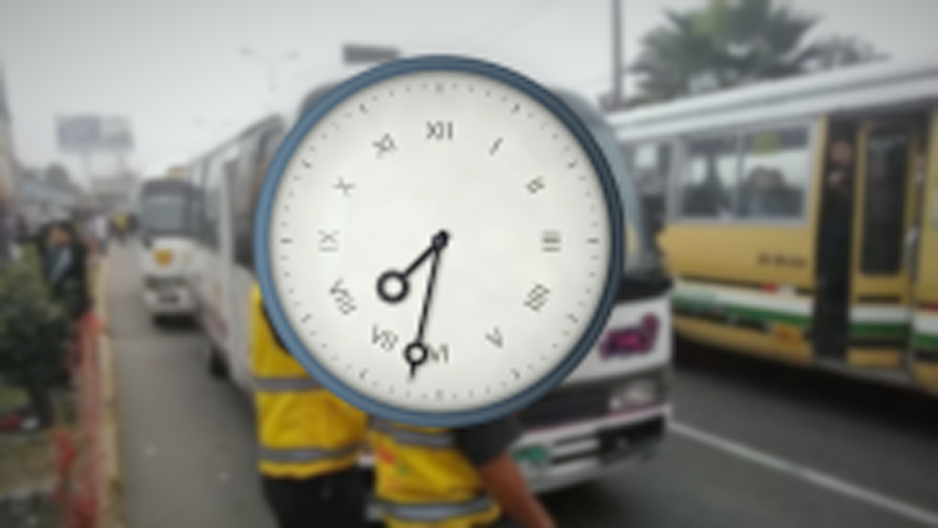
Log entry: 7:32
